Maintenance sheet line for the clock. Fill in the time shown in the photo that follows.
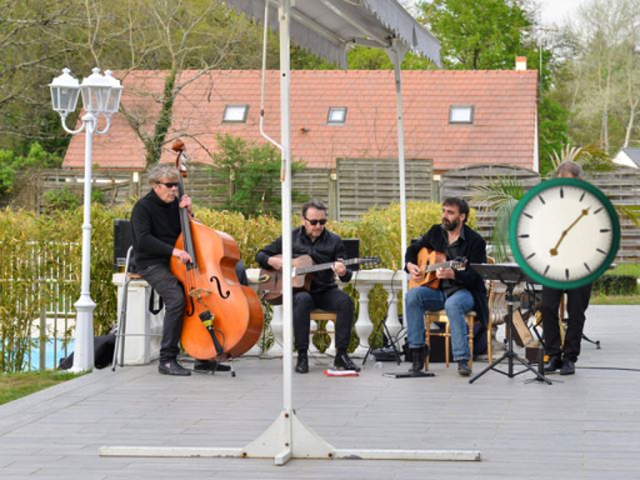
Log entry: 7:08
